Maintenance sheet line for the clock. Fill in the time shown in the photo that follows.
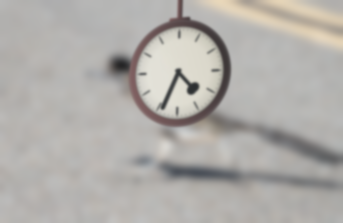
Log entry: 4:34
